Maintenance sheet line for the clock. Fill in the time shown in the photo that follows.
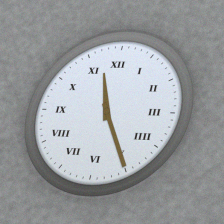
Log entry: 11:25
